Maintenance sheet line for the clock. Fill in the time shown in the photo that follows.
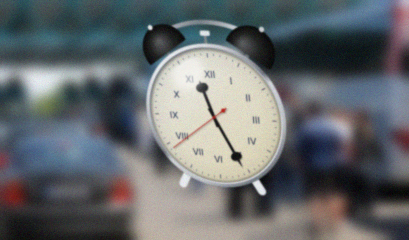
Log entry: 11:25:39
